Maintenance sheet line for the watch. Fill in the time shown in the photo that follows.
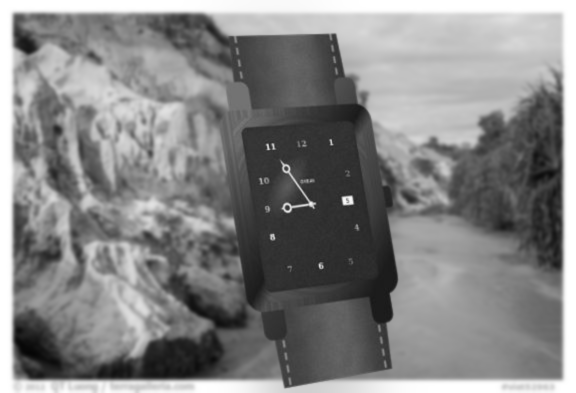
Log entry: 8:55
